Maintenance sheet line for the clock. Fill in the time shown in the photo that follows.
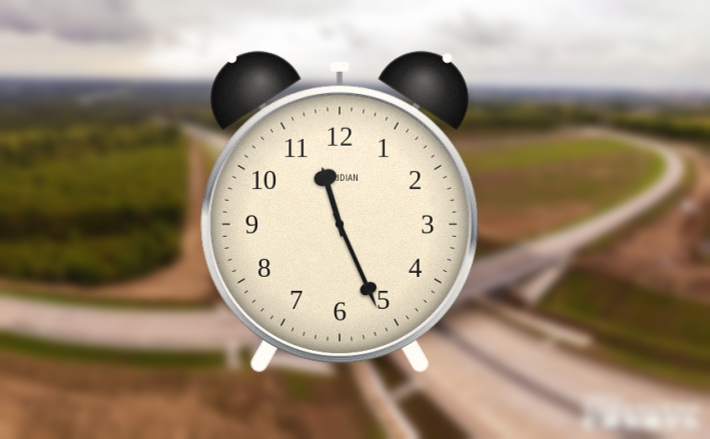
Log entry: 11:26
